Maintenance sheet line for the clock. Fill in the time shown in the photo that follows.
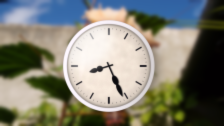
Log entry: 8:26
